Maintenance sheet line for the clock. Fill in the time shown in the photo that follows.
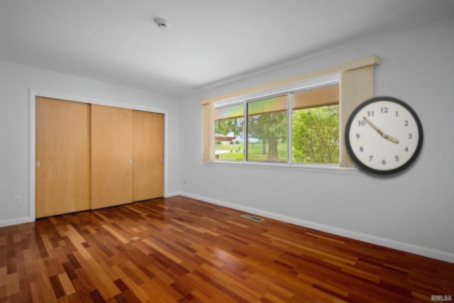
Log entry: 3:52
